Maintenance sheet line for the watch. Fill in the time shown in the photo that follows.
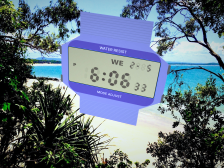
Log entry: 6:06:33
